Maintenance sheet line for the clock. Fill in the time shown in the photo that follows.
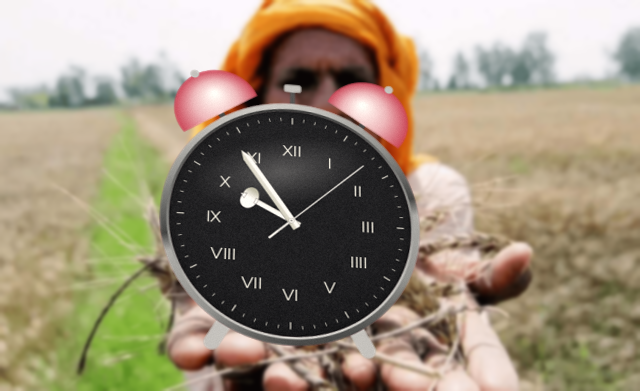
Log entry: 9:54:08
